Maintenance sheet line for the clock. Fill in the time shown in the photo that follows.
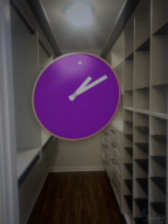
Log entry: 1:09
